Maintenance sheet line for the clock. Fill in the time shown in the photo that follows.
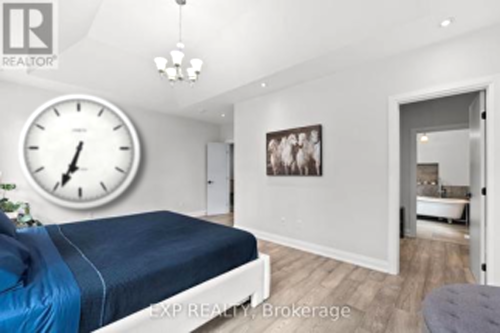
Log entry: 6:34
